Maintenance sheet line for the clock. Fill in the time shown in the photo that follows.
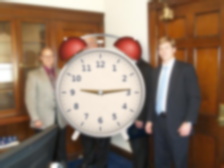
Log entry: 9:14
